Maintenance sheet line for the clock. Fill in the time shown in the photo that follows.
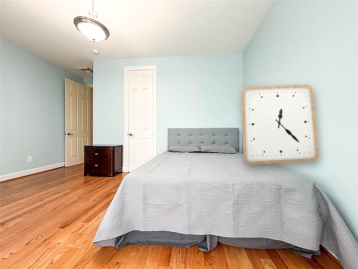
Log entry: 12:23
